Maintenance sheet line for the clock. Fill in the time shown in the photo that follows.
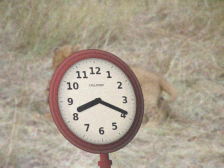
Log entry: 8:19
